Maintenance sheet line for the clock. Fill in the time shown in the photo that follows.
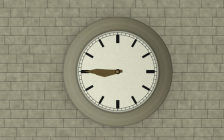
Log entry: 8:45
